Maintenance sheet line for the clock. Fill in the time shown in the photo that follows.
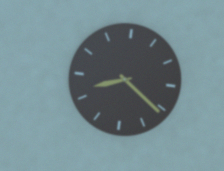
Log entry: 8:21
